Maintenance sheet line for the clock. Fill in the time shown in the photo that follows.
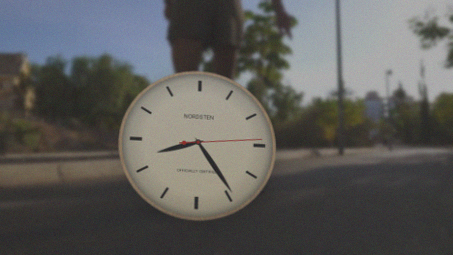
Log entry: 8:24:14
